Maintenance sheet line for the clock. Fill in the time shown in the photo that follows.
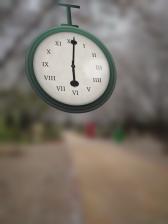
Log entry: 6:01
